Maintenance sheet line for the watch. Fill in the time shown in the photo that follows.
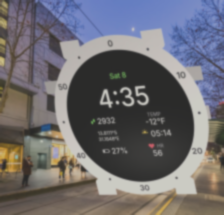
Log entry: 4:35
